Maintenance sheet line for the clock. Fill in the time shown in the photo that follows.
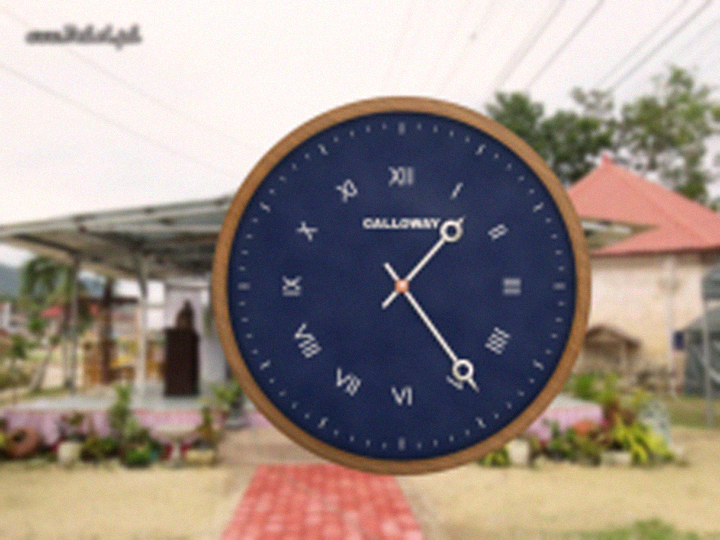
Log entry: 1:24
